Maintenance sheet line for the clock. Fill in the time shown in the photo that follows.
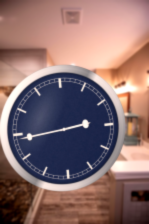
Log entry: 2:44
